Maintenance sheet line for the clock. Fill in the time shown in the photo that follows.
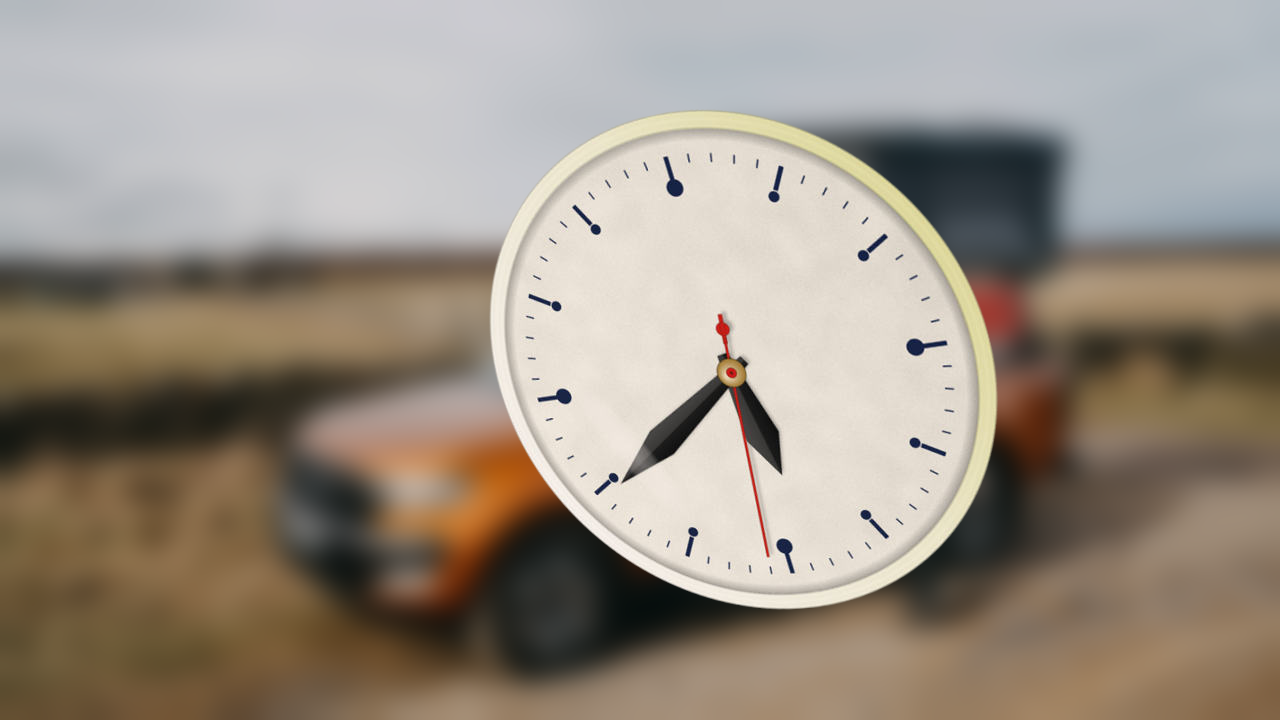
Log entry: 5:39:31
